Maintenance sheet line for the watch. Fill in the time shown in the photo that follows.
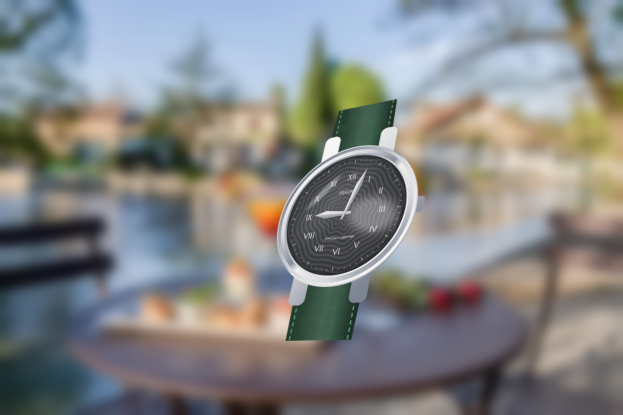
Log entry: 9:03
